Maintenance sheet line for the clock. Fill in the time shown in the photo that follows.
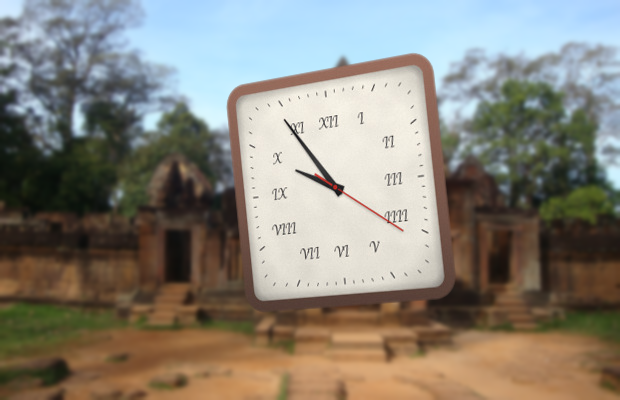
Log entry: 9:54:21
